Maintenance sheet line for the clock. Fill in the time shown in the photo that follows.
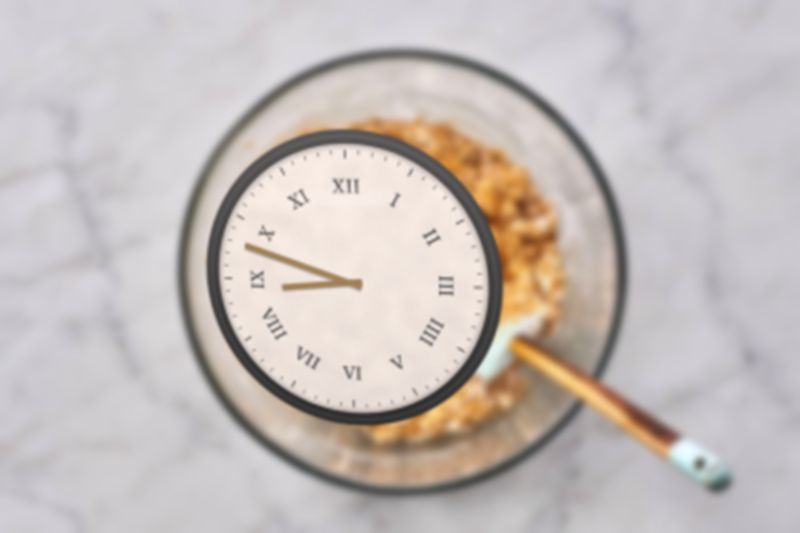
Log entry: 8:48
